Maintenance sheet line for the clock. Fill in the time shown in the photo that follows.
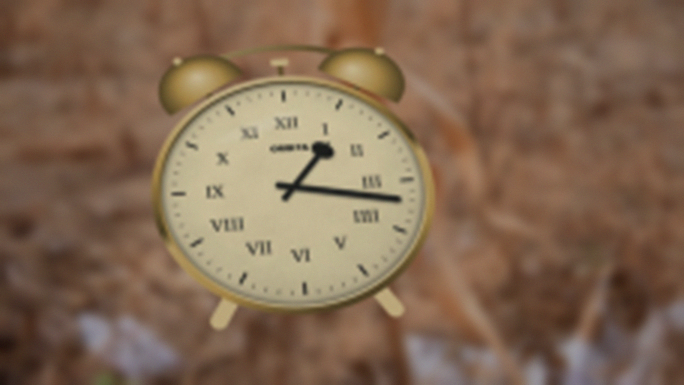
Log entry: 1:17
